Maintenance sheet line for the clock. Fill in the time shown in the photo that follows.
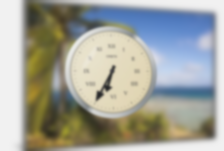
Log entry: 6:35
